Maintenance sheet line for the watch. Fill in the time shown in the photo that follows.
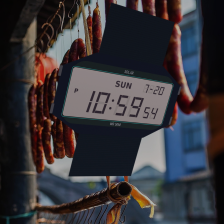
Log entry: 10:59:54
